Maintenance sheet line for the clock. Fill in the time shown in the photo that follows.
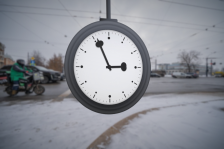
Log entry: 2:56
